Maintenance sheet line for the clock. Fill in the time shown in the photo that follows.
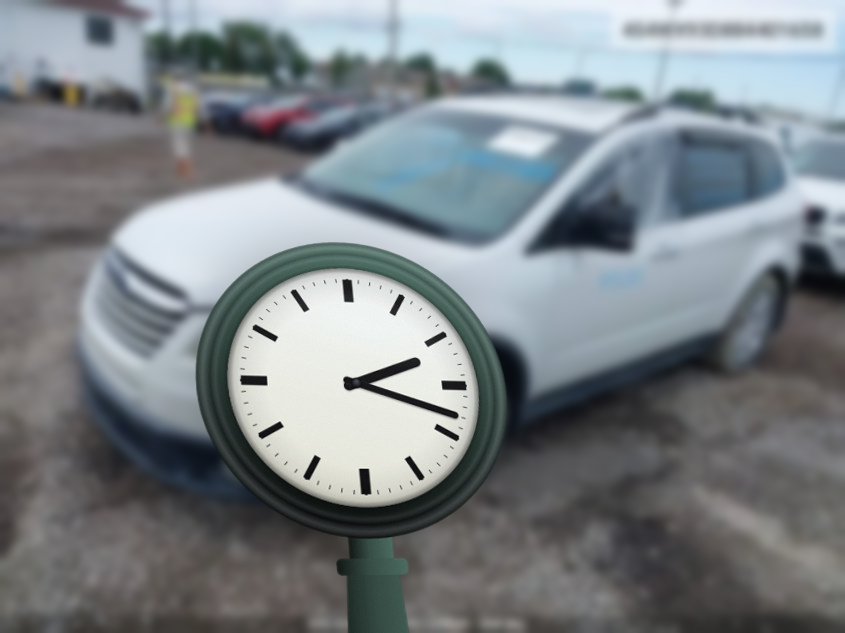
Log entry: 2:18
